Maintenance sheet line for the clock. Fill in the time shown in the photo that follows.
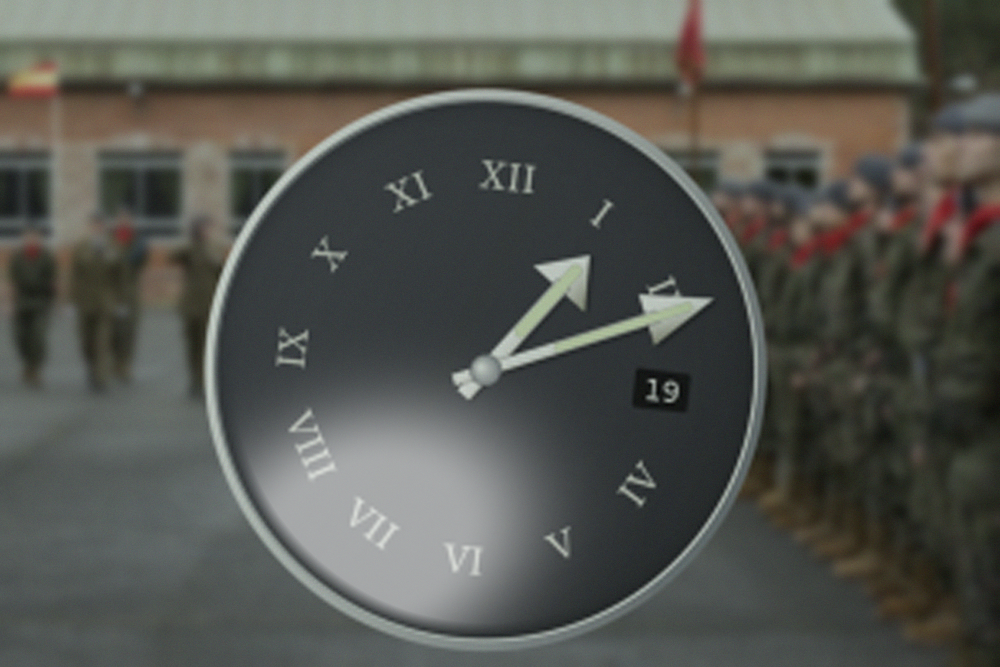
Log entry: 1:11
